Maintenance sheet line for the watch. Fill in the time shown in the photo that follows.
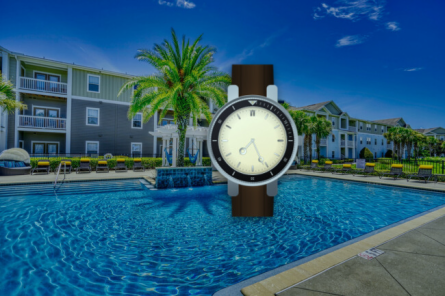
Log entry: 7:26
